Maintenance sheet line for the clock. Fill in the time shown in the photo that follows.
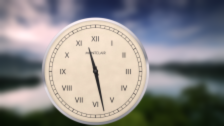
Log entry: 11:28
